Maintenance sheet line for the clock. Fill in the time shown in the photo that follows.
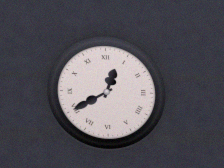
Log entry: 12:40
